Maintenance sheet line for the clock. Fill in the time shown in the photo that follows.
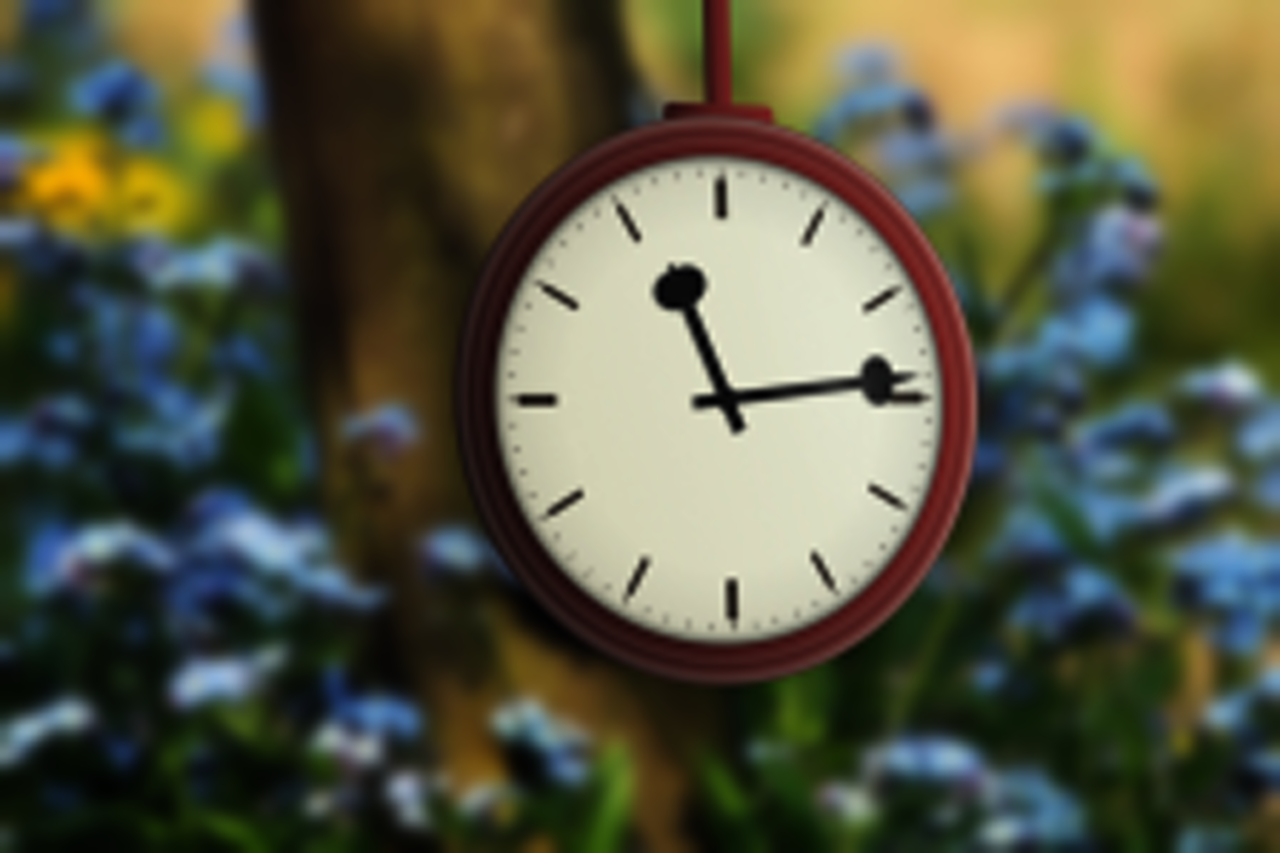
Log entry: 11:14
